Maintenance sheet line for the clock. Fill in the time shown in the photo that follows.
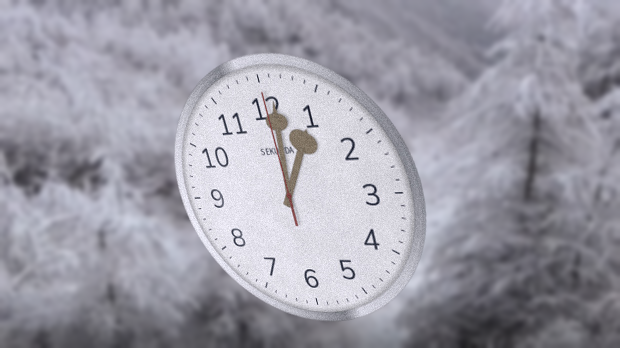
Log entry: 1:01:00
